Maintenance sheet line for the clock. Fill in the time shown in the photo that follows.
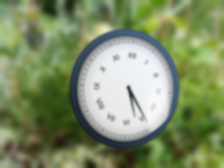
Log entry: 5:24
